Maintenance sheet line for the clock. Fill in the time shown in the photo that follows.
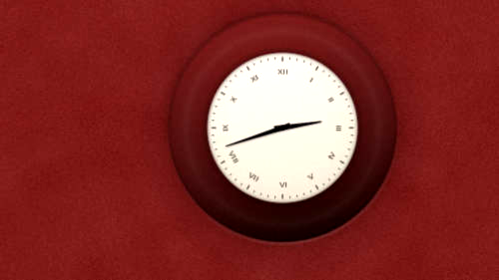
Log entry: 2:42
